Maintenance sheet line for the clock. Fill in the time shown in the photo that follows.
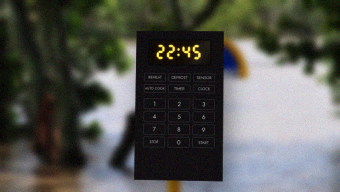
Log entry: 22:45
